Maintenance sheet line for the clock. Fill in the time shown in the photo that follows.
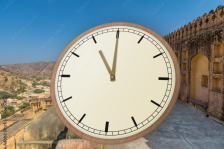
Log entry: 11:00
